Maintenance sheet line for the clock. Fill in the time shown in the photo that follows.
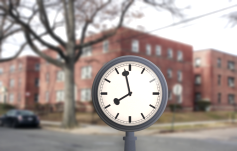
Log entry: 7:58
